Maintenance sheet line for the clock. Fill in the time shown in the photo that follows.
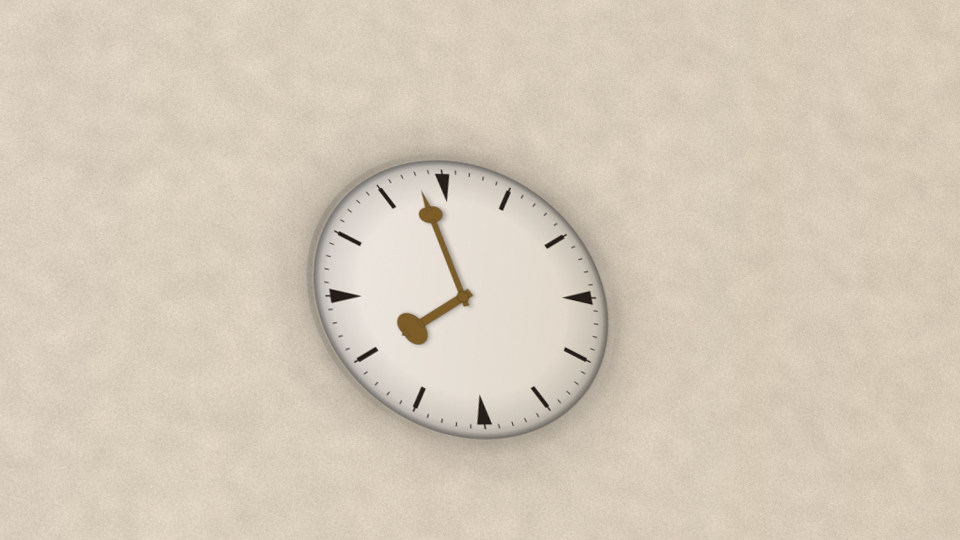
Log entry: 7:58
